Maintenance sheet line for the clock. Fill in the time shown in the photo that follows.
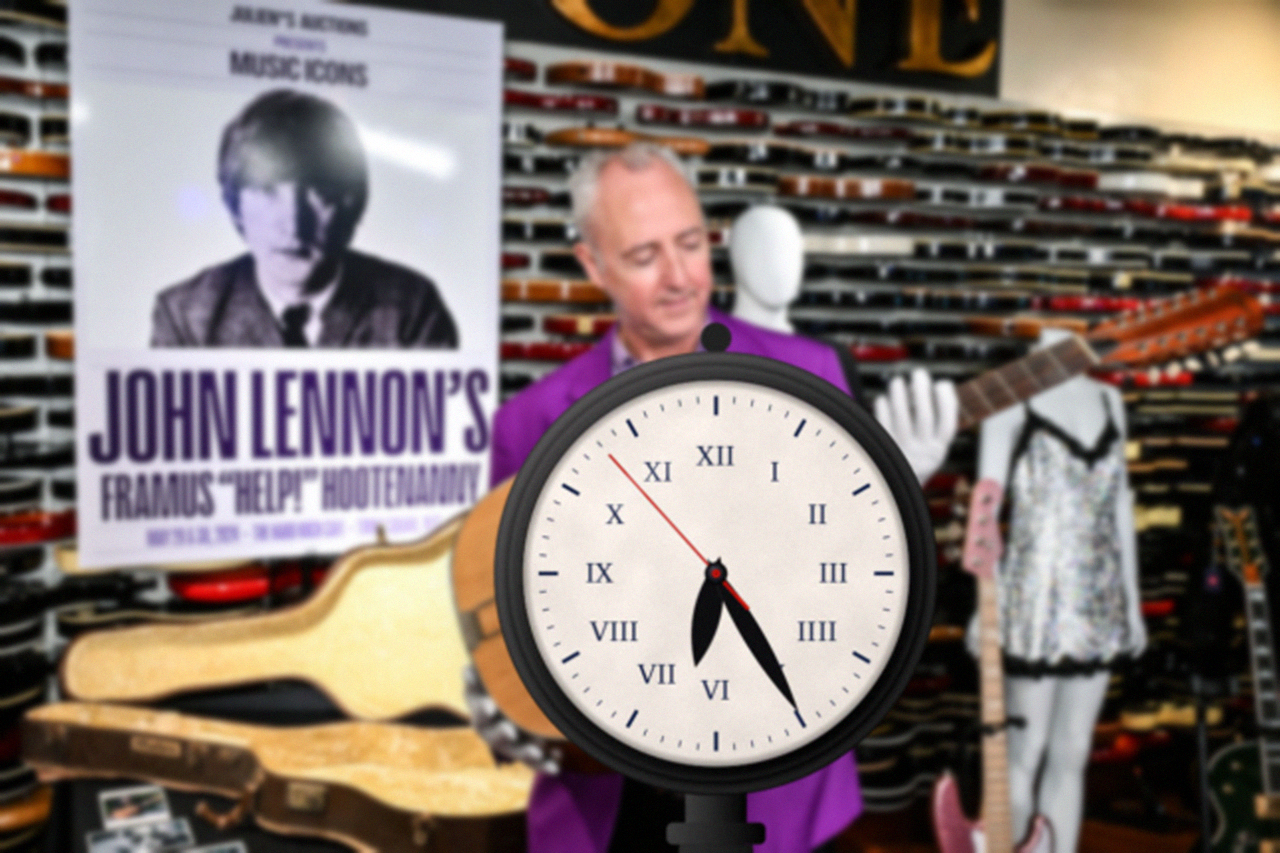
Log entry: 6:24:53
